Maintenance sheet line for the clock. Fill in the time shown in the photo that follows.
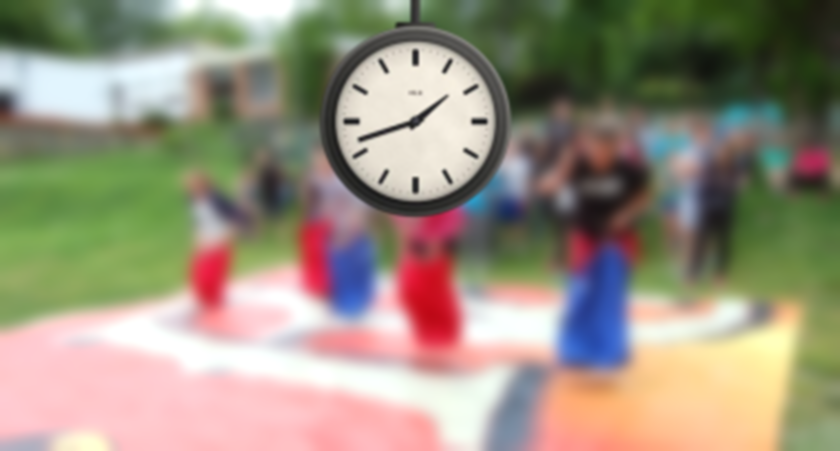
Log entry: 1:42
